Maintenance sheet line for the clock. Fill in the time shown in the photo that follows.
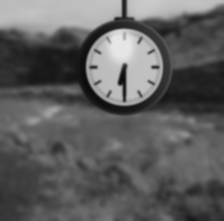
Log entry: 6:30
